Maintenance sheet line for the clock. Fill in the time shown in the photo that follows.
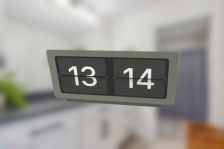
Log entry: 13:14
